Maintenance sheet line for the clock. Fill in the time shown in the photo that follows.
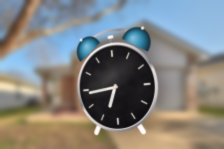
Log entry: 6:44
